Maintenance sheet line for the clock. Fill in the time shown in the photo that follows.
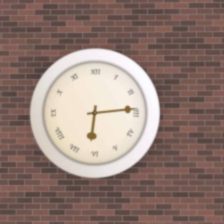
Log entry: 6:14
